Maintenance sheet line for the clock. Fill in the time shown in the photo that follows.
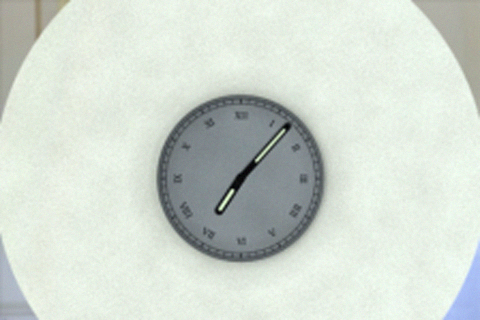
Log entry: 7:07
